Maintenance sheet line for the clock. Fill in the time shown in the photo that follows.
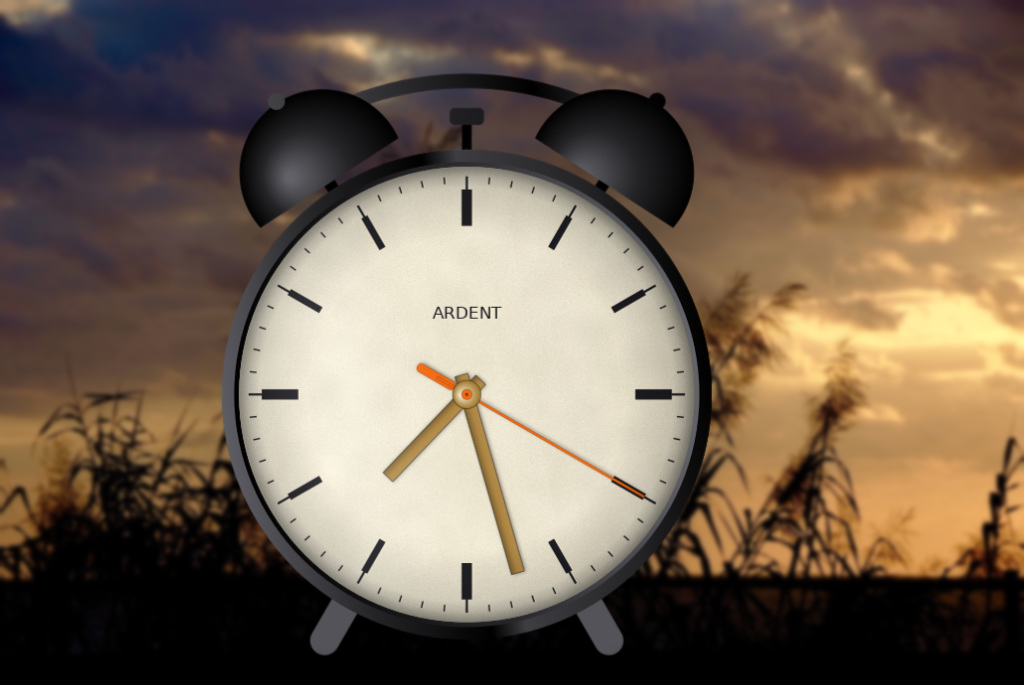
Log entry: 7:27:20
